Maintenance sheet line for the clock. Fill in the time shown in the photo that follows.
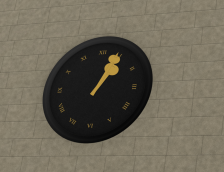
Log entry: 1:04
